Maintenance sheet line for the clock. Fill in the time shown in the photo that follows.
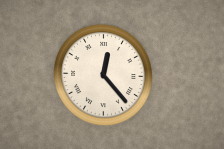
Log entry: 12:23
